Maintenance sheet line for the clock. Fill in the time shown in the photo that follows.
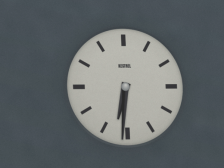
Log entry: 6:31
